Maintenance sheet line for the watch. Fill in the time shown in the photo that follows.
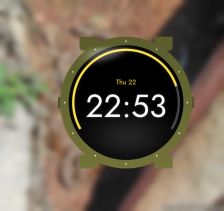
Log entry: 22:53
